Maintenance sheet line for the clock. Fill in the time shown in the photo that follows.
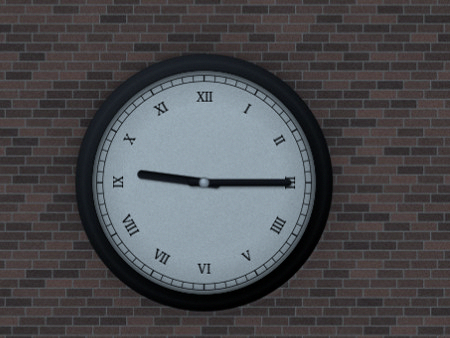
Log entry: 9:15
